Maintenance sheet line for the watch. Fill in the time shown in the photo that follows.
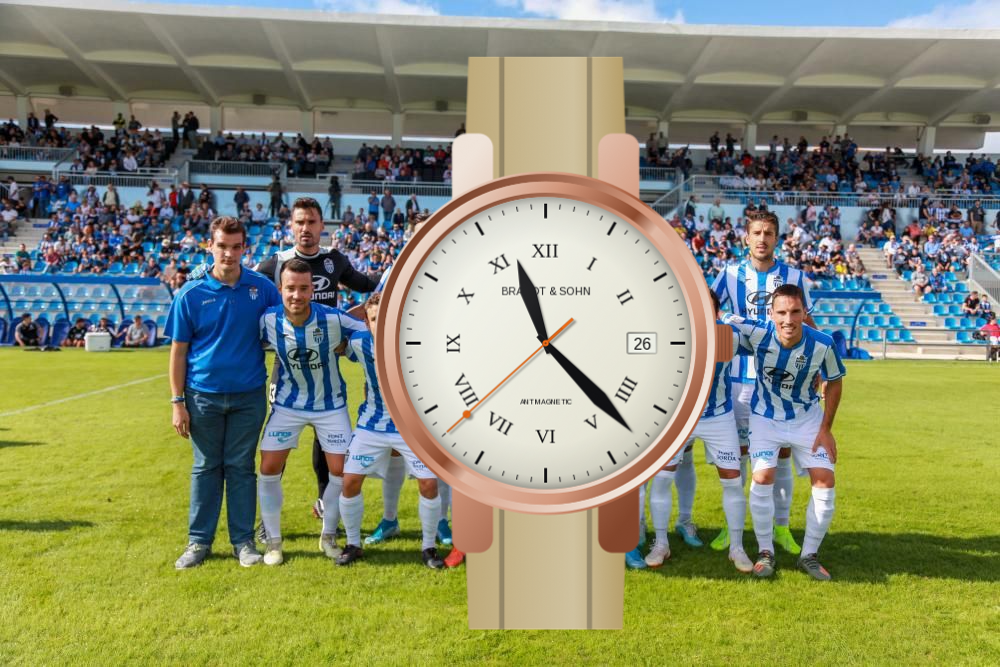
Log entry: 11:22:38
